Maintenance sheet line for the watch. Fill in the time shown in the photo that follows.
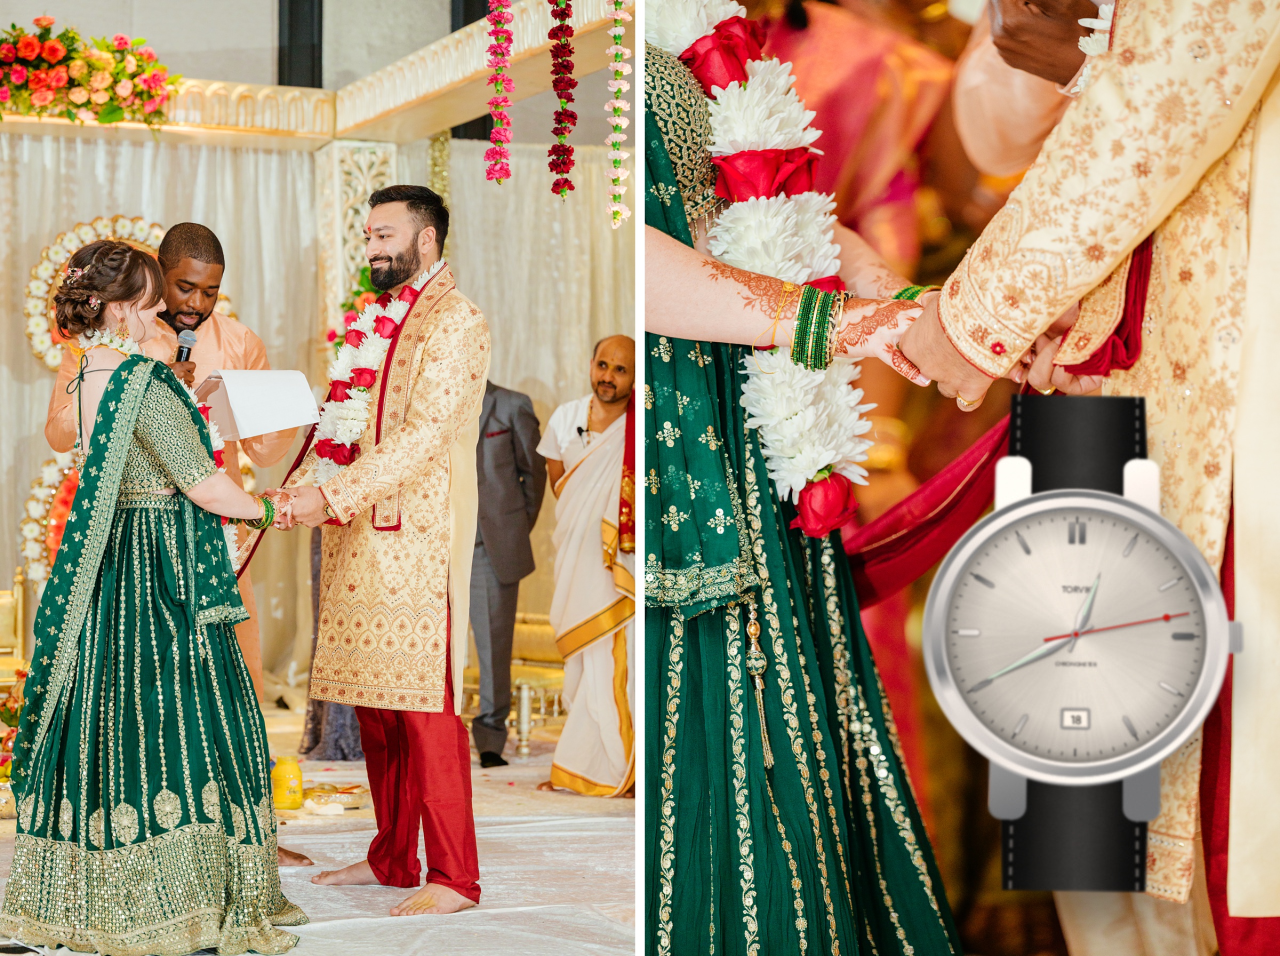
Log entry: 12:40:13
